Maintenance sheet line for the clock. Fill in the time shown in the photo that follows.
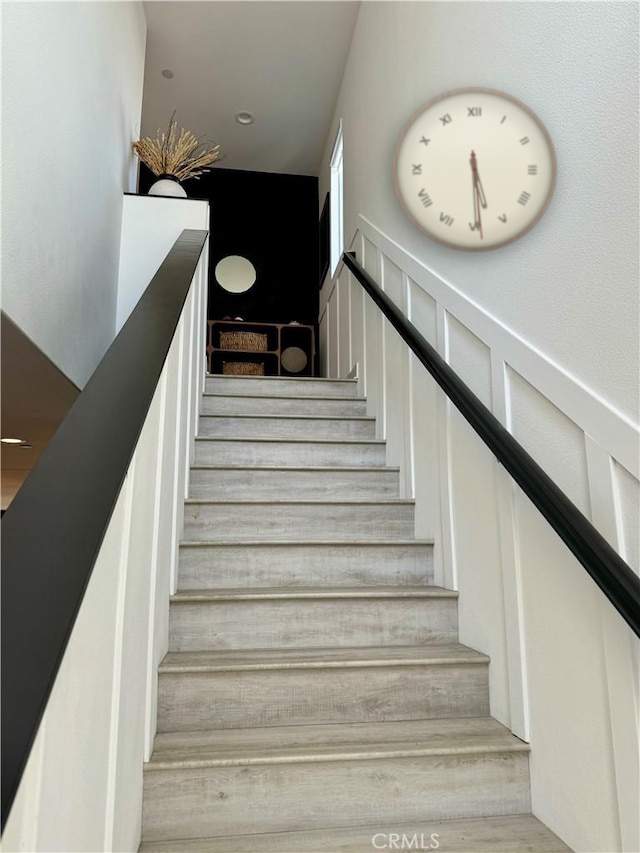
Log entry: 5:29:29
